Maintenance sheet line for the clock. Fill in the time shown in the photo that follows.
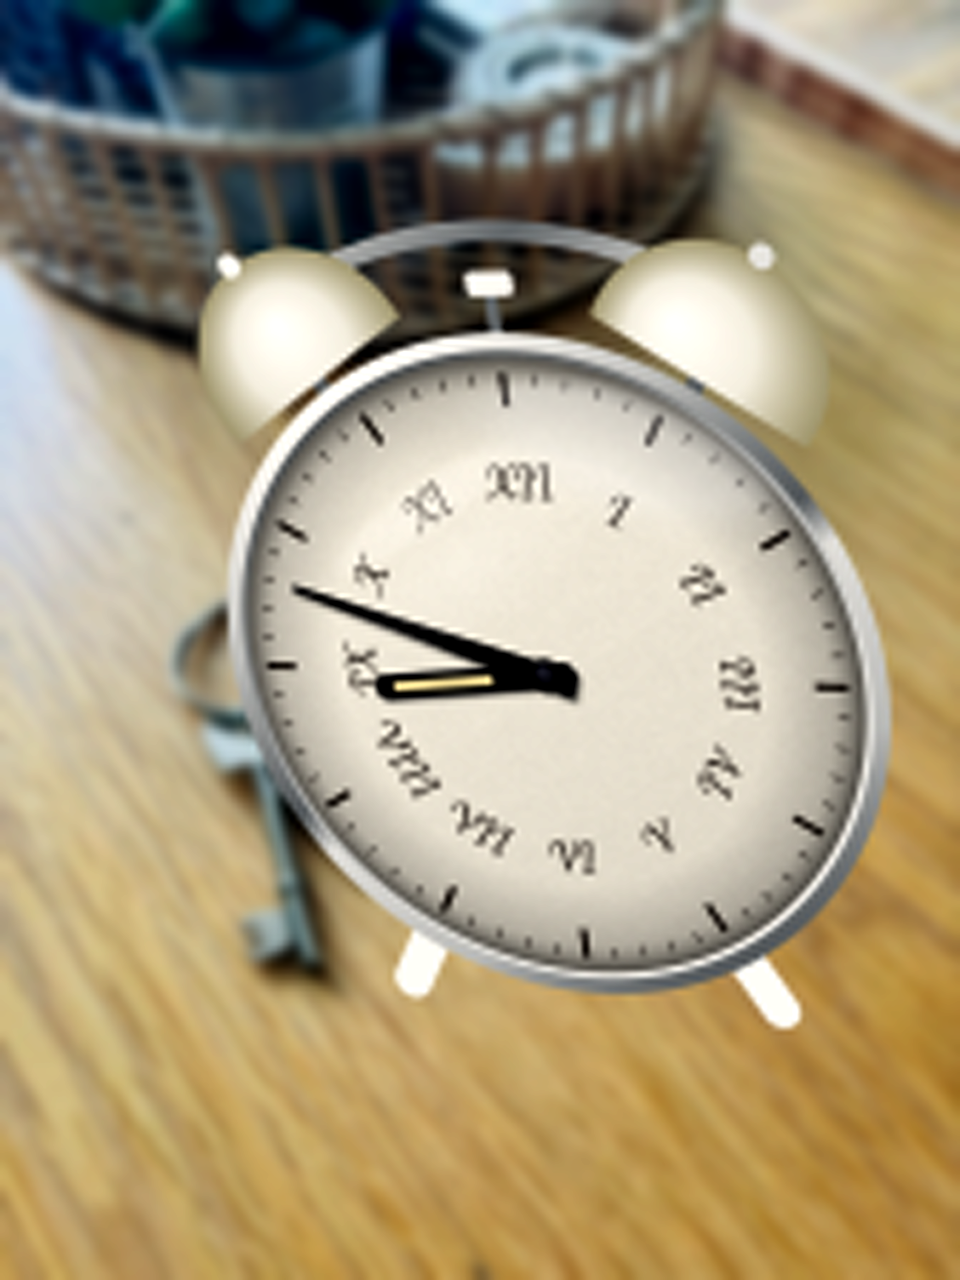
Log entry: 8:48
